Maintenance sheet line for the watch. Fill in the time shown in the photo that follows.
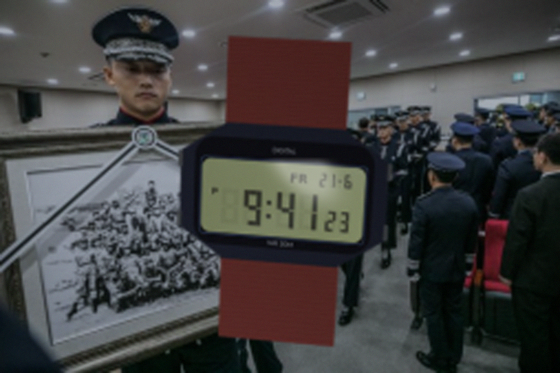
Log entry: 9:41:23
